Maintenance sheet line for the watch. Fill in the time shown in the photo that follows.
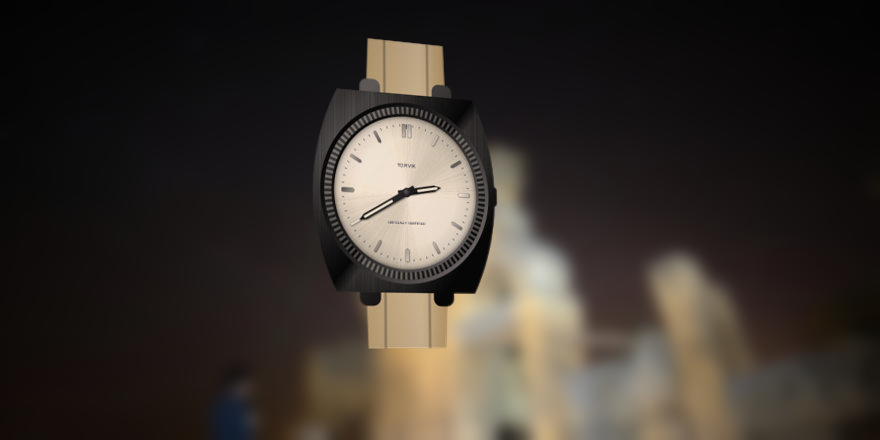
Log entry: 2:40
